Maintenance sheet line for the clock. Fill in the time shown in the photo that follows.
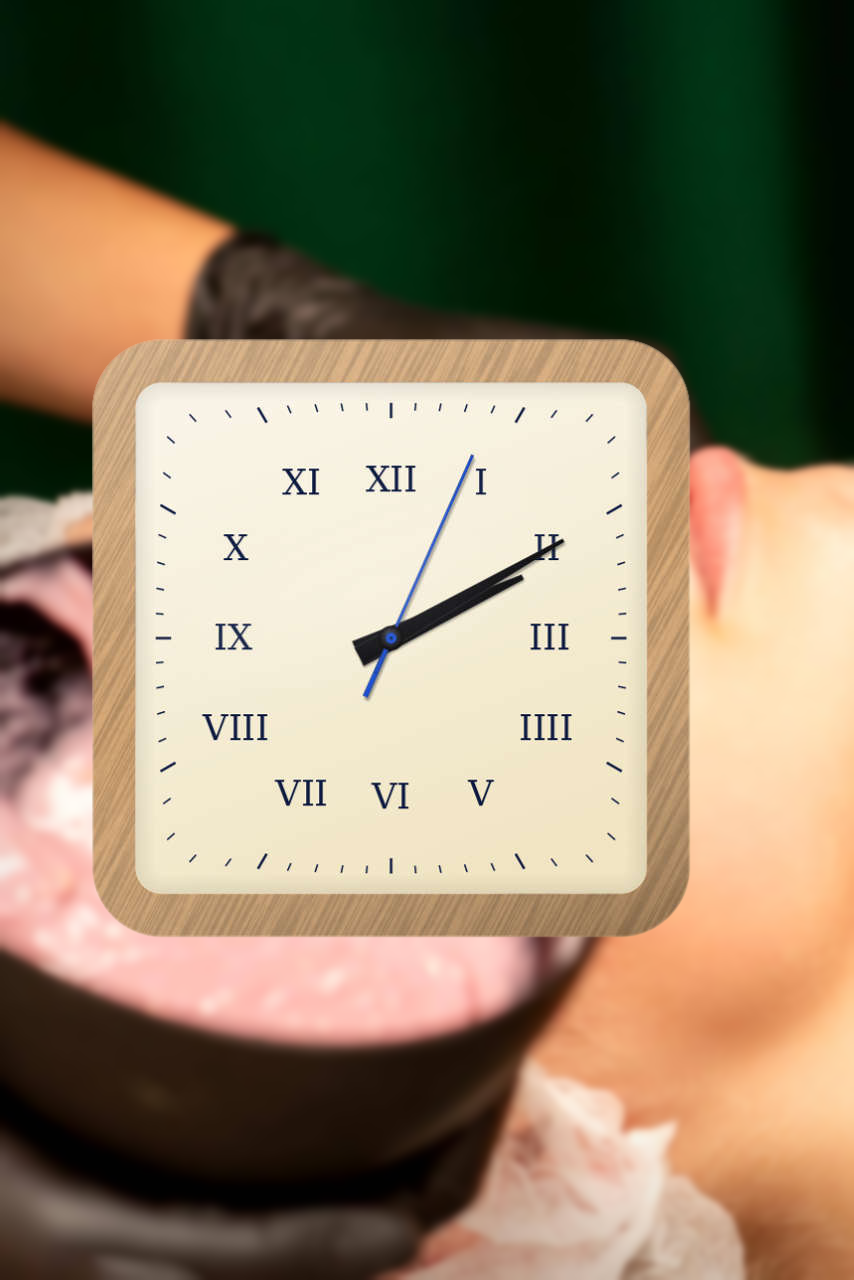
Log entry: 2:10:04
